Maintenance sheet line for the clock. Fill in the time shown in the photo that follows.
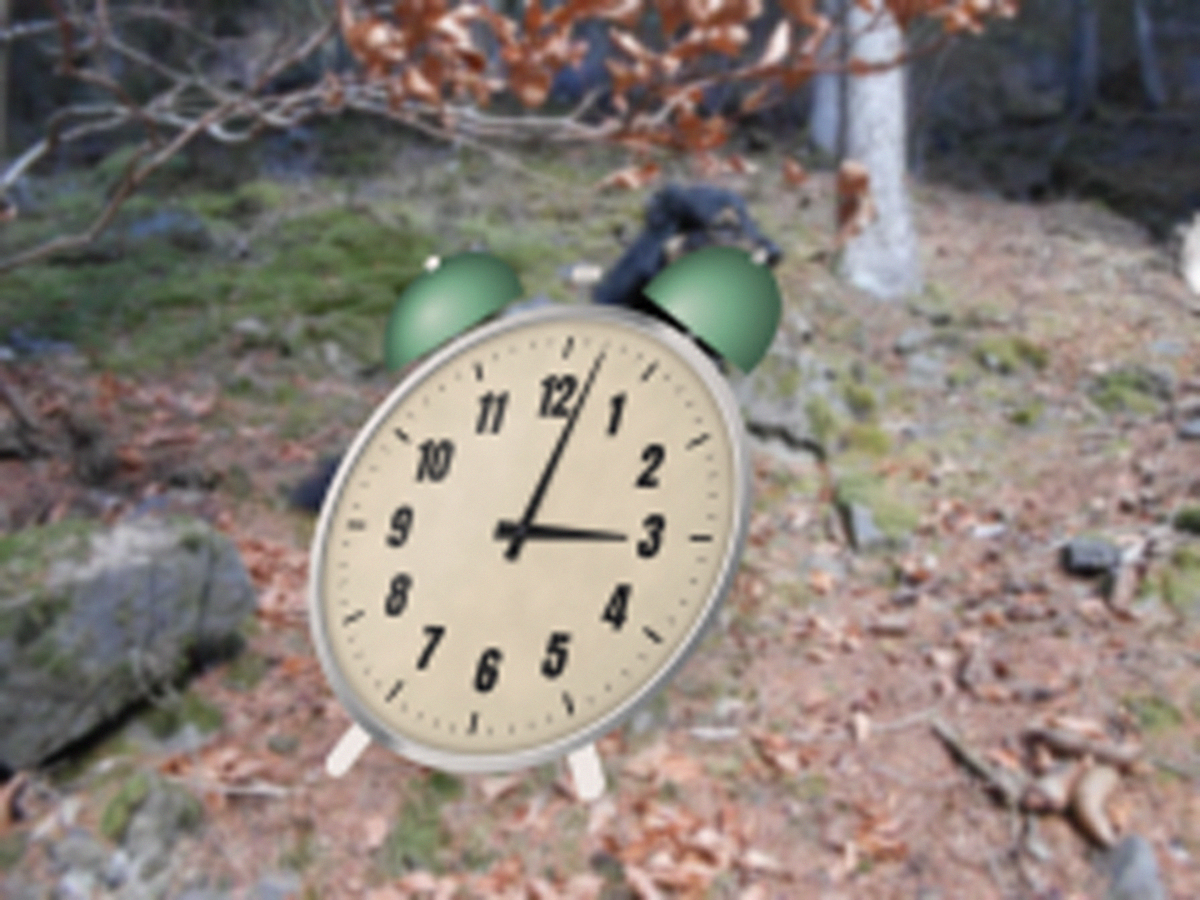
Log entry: 3:02
